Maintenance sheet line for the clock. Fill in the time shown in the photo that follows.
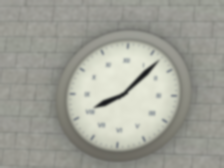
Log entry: 8:07
